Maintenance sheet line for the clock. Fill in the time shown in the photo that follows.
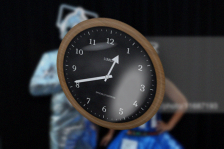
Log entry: 12:41
